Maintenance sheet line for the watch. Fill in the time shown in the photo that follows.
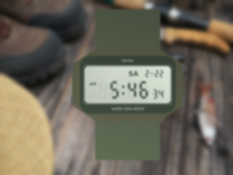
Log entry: 5:46
